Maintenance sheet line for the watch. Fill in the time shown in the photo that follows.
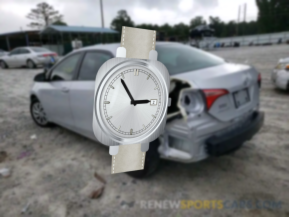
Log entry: 2:54
